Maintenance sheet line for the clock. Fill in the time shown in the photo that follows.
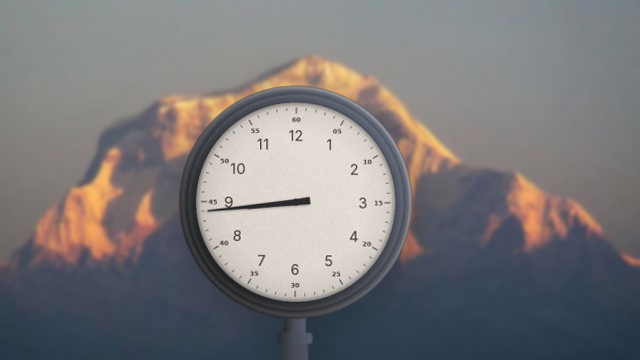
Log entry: 8:44
